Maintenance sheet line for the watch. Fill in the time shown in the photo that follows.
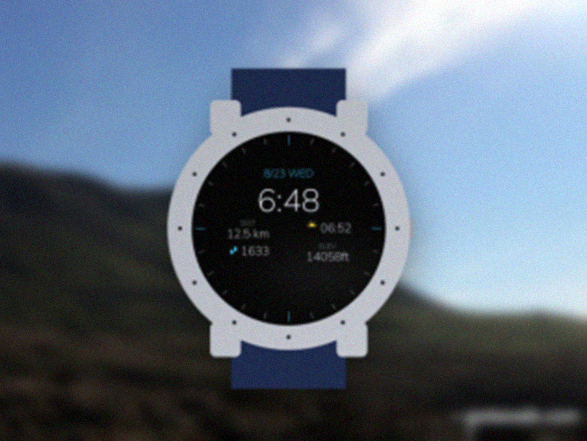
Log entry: 6:48
